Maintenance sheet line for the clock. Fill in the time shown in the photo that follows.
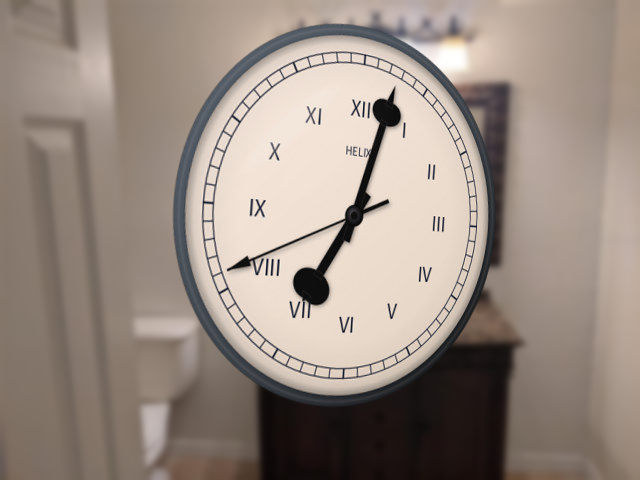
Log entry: 7:02:41
